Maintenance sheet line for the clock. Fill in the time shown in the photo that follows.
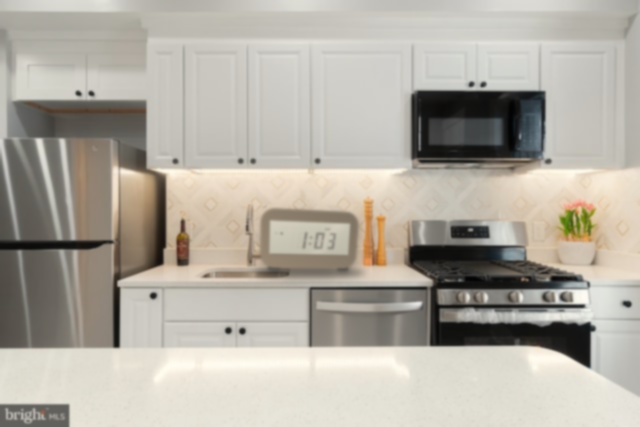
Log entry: 1:03
